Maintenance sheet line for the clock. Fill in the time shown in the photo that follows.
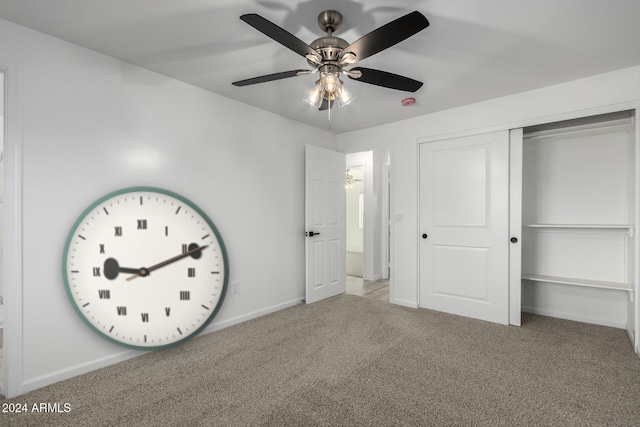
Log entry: 9:11:11
